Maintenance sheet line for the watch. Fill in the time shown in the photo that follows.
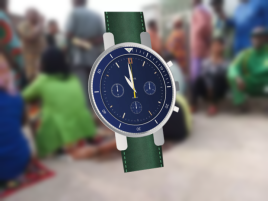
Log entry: 10:59
